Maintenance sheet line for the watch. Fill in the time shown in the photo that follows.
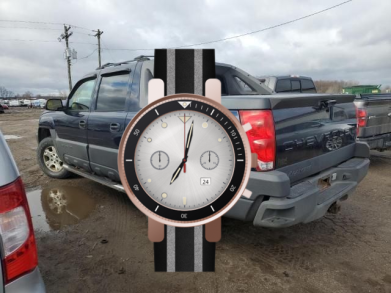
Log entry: 7:02
